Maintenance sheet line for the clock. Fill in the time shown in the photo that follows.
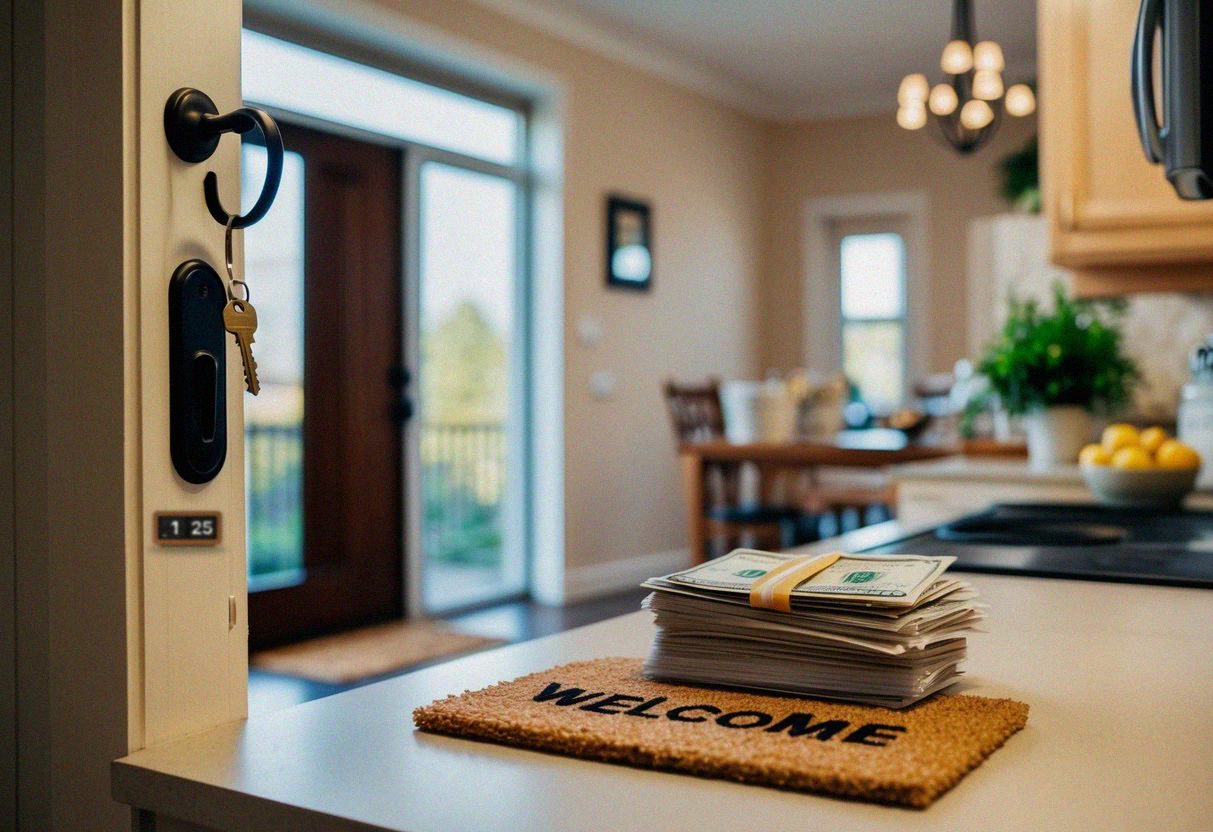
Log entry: 1:25
